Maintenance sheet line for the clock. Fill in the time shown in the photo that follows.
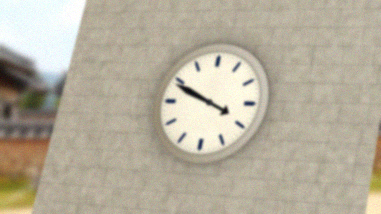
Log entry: 3:49
